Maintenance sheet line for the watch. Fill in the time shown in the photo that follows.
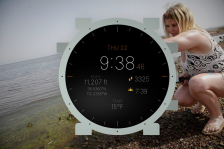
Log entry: 9:38:46
